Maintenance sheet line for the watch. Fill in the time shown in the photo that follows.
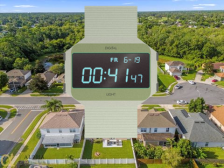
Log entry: 0:41:47
